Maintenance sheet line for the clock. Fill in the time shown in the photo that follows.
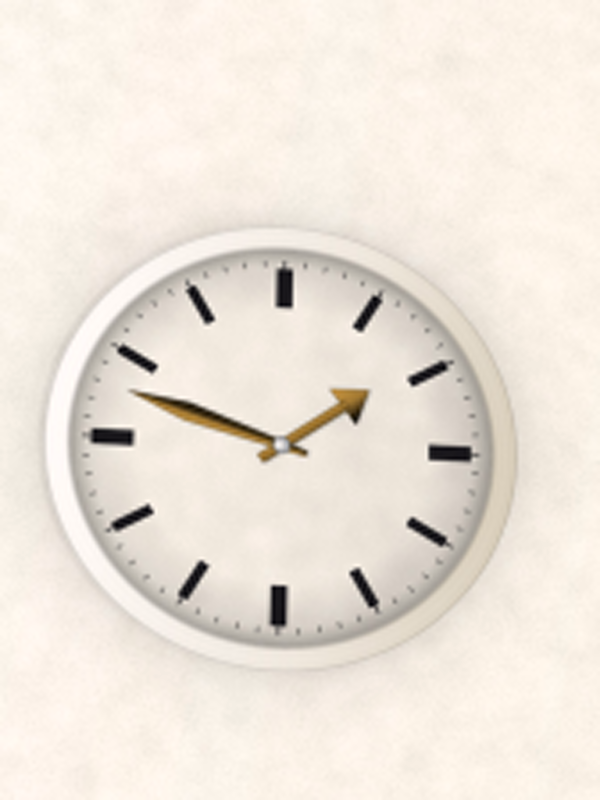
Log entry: 1:48
